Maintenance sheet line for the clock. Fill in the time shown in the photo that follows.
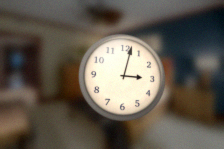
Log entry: 3:02
